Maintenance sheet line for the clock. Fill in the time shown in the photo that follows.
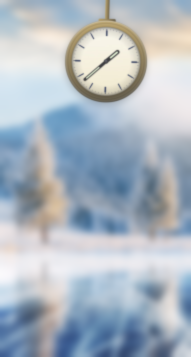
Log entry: 1:38
